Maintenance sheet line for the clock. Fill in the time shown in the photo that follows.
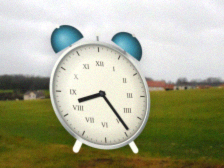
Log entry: 8:24
